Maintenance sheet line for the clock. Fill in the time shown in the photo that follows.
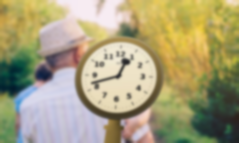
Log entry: 12:42
